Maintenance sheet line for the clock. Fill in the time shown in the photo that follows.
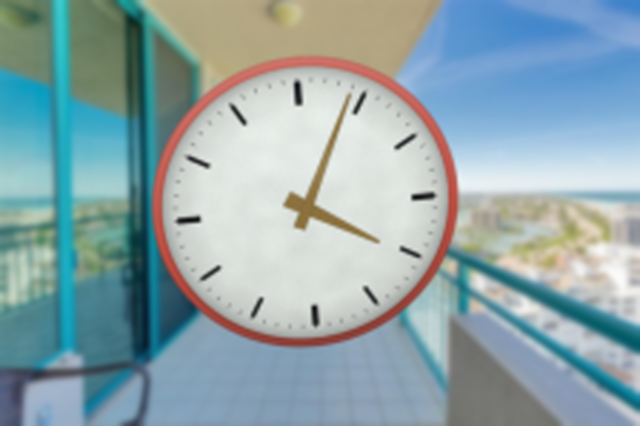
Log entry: 4:04
